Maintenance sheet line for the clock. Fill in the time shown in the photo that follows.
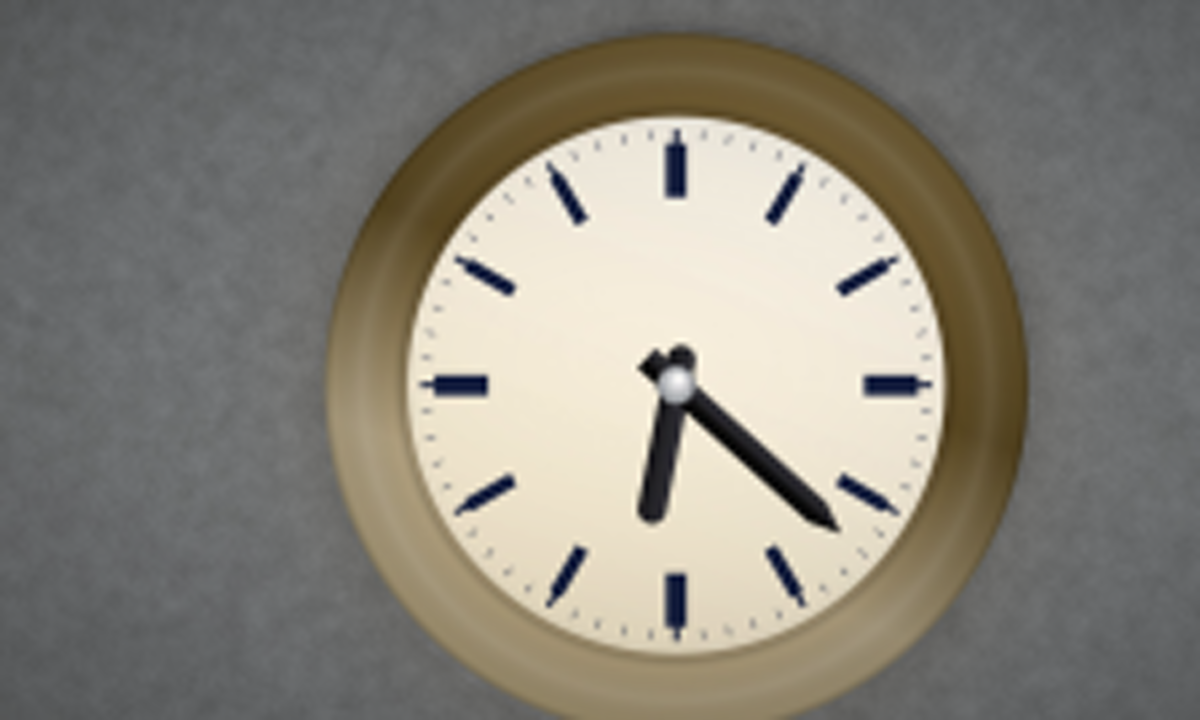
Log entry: 6:22
